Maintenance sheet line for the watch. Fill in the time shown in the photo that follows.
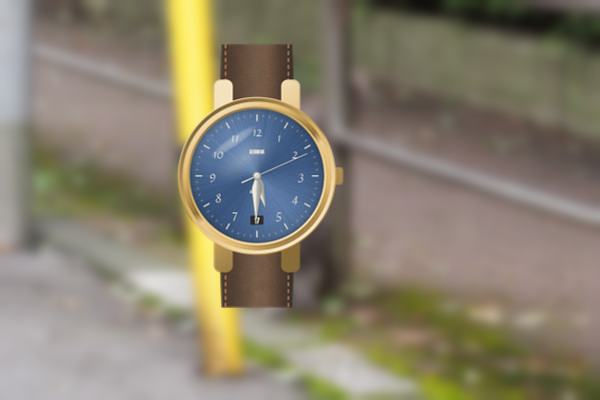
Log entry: 5:30:11
